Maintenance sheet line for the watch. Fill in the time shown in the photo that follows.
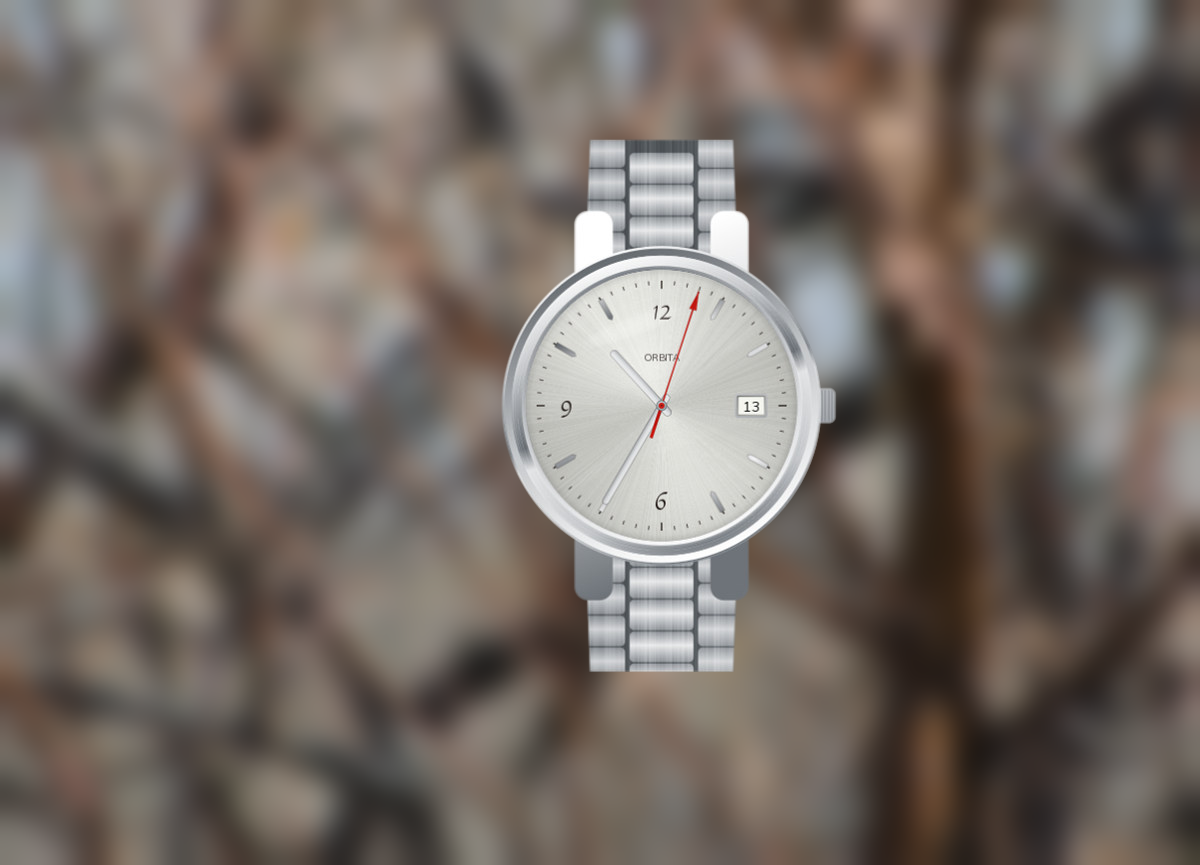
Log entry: 10:35:03
